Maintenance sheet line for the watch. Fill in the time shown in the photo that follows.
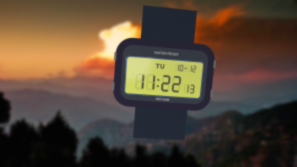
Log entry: 11:22:13
